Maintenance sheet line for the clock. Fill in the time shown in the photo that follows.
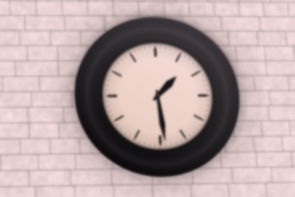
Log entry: 1:29
